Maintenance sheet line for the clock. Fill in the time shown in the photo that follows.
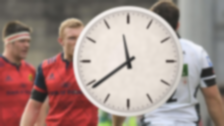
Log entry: 11:39
